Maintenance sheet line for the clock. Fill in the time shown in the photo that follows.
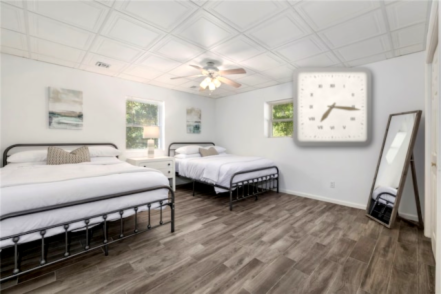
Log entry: 7:16
